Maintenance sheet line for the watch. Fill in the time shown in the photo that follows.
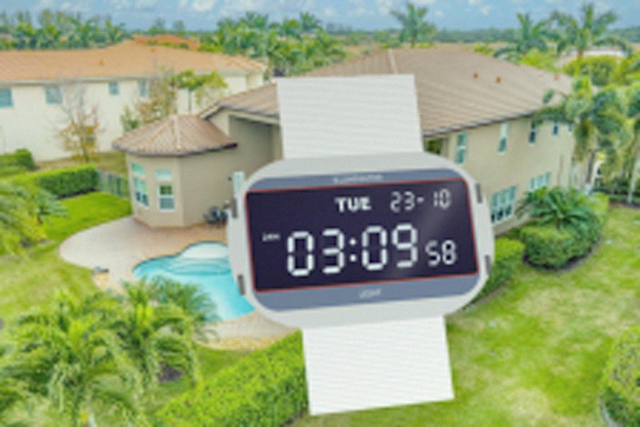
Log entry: 3:09:58
